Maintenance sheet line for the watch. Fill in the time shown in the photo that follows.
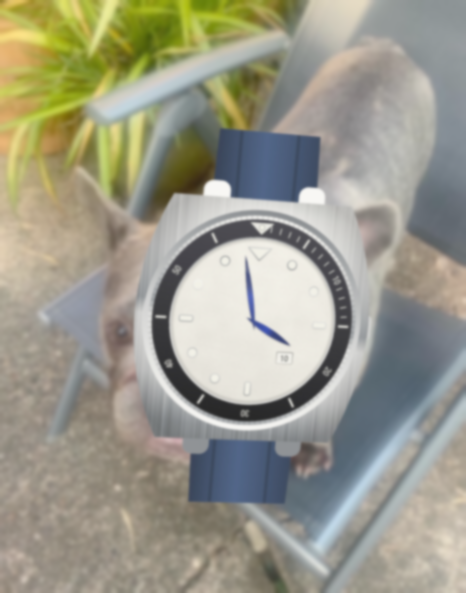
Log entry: 3:58
